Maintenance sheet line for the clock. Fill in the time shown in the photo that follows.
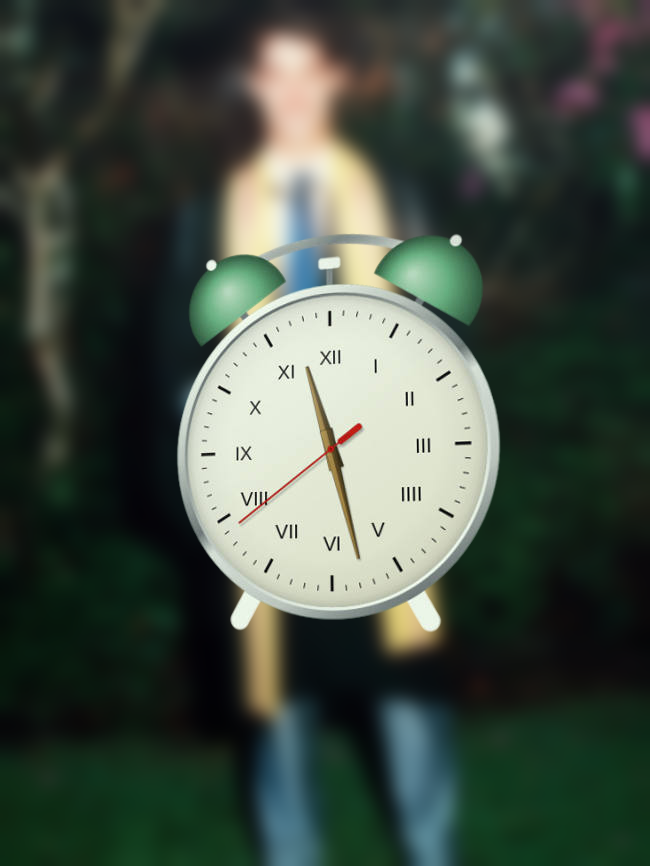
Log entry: 11:27:39
